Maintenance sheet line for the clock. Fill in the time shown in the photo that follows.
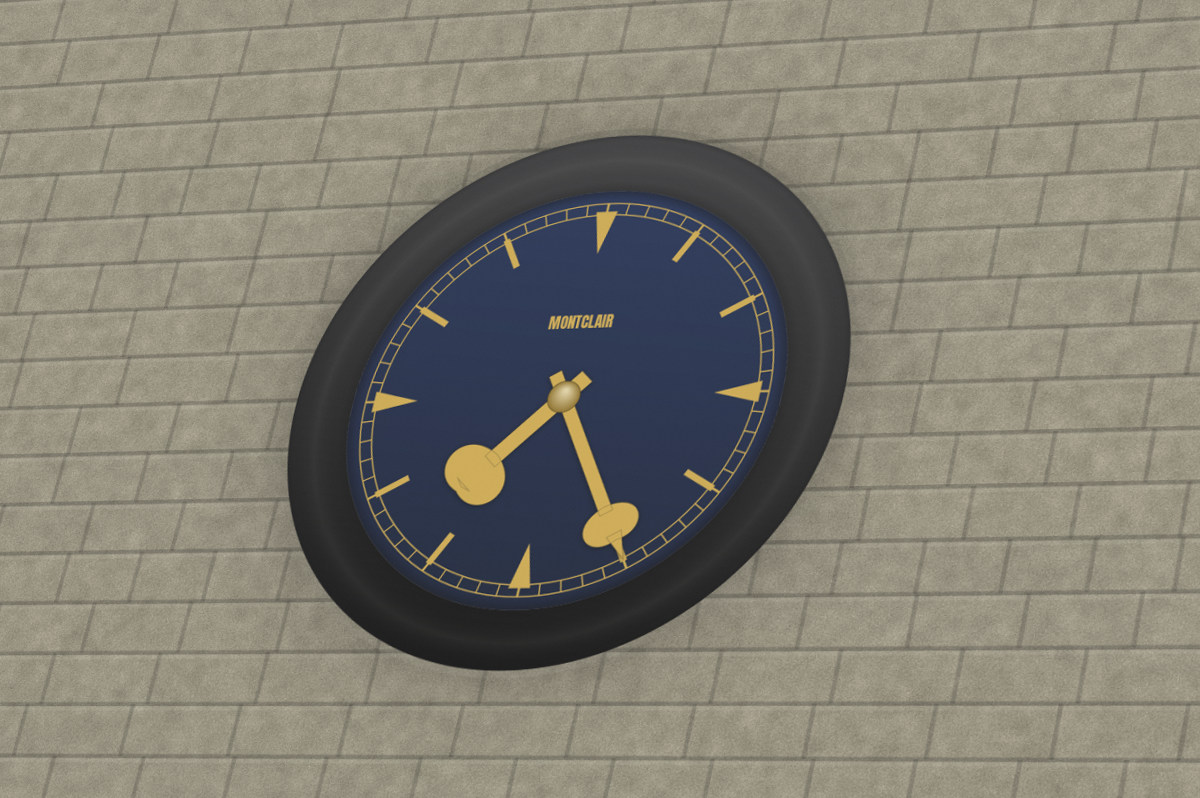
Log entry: 7:25
